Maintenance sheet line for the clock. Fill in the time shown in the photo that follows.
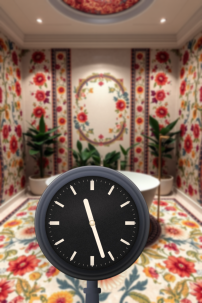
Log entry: 11:27
